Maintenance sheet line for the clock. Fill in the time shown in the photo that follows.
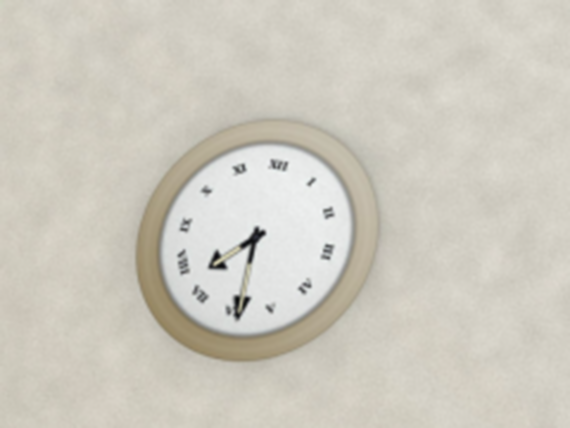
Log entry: 7:29
